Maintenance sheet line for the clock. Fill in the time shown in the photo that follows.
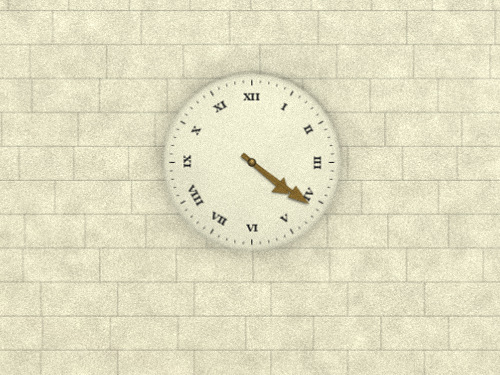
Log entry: 4:21
